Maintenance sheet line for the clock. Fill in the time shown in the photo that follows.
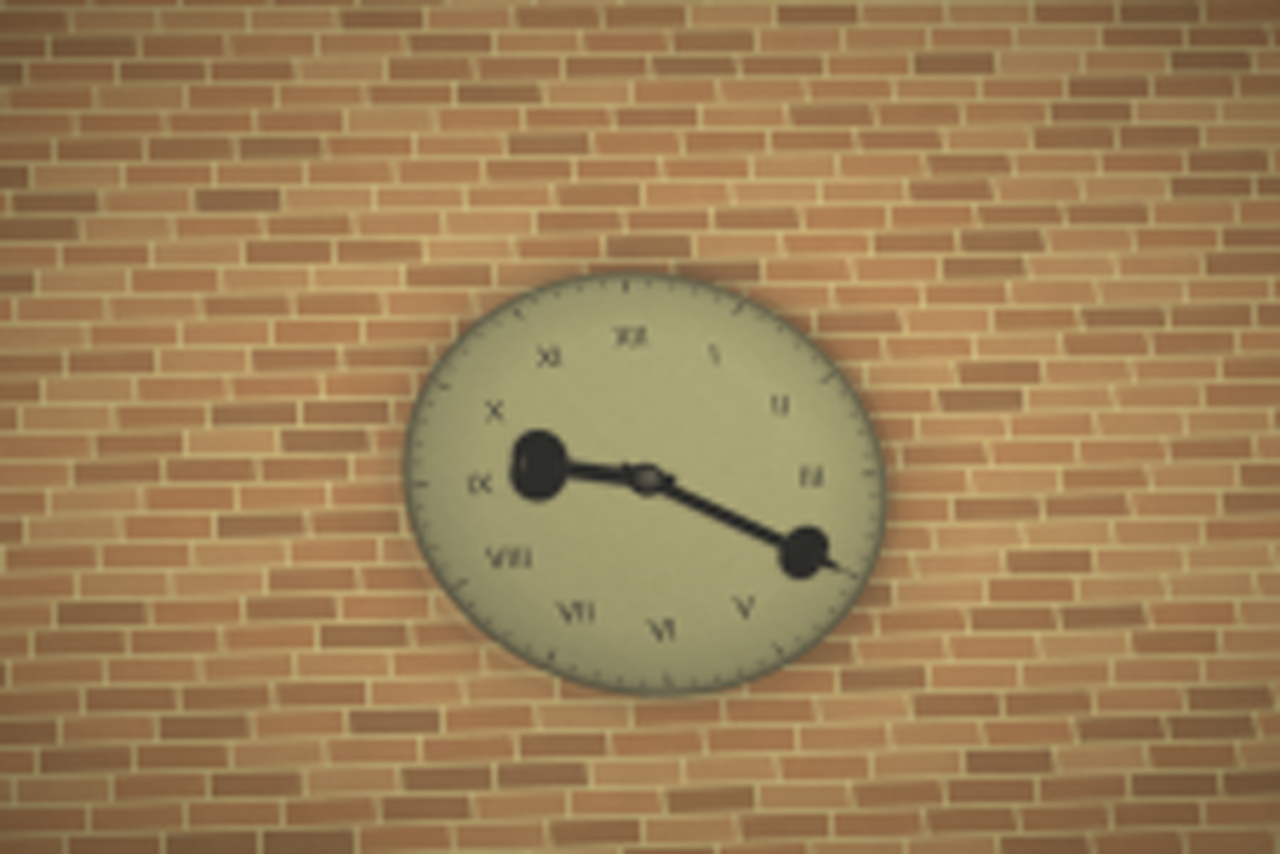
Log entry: 9:20
